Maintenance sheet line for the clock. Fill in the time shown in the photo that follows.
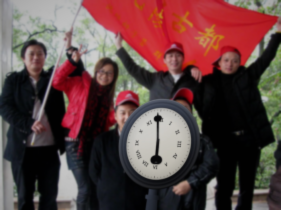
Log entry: 5:59
